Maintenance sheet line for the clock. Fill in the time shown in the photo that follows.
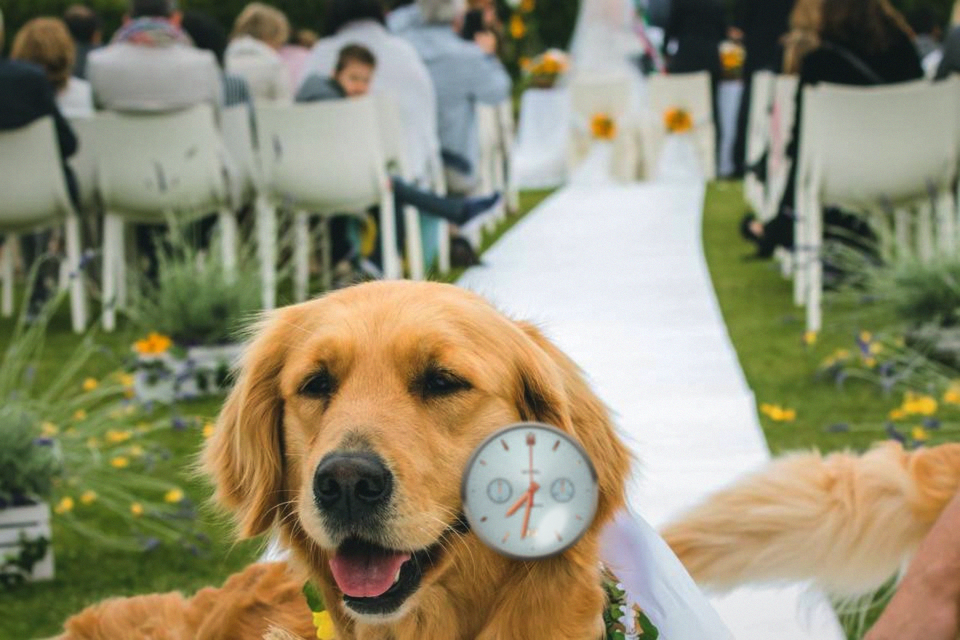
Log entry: 7:32
